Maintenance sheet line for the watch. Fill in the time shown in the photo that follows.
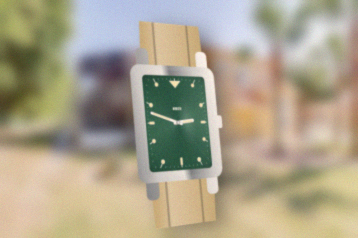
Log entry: 2:48
